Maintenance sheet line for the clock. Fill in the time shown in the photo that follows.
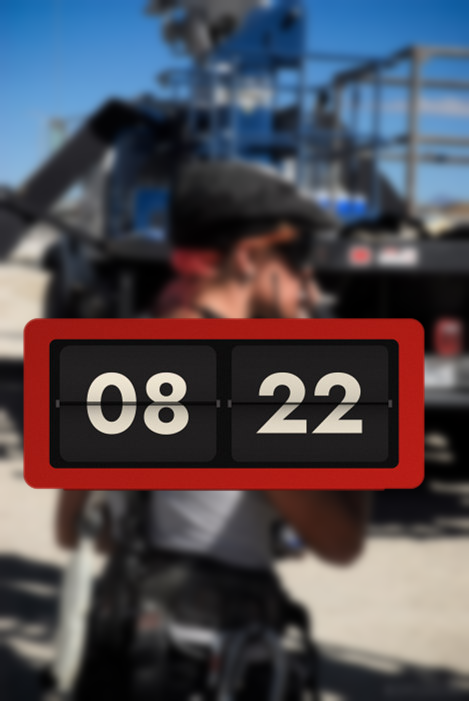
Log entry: 8:22
